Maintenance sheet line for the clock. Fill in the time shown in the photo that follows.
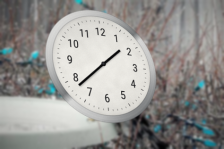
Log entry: 1:38
